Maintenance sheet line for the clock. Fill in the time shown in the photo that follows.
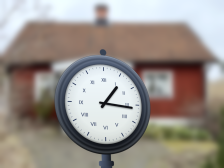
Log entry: 1:16
